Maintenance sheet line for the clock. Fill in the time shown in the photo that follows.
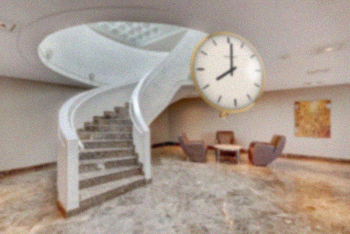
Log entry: 8:01
